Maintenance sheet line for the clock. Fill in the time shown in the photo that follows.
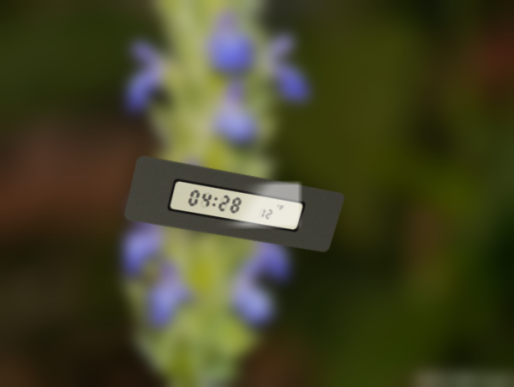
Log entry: 4:28
